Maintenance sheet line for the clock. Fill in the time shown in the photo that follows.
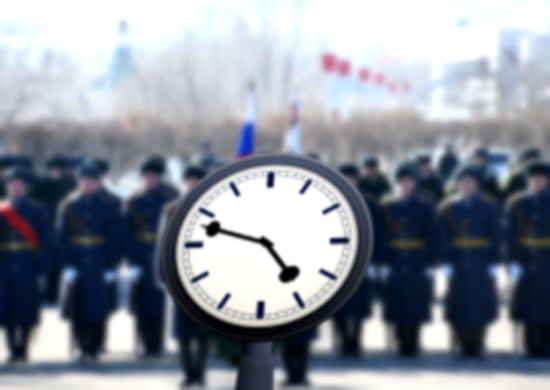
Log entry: 4:48
